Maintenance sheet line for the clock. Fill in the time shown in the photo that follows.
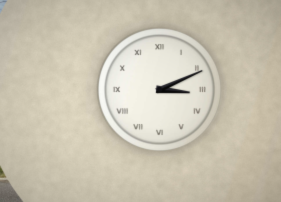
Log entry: 3:11
